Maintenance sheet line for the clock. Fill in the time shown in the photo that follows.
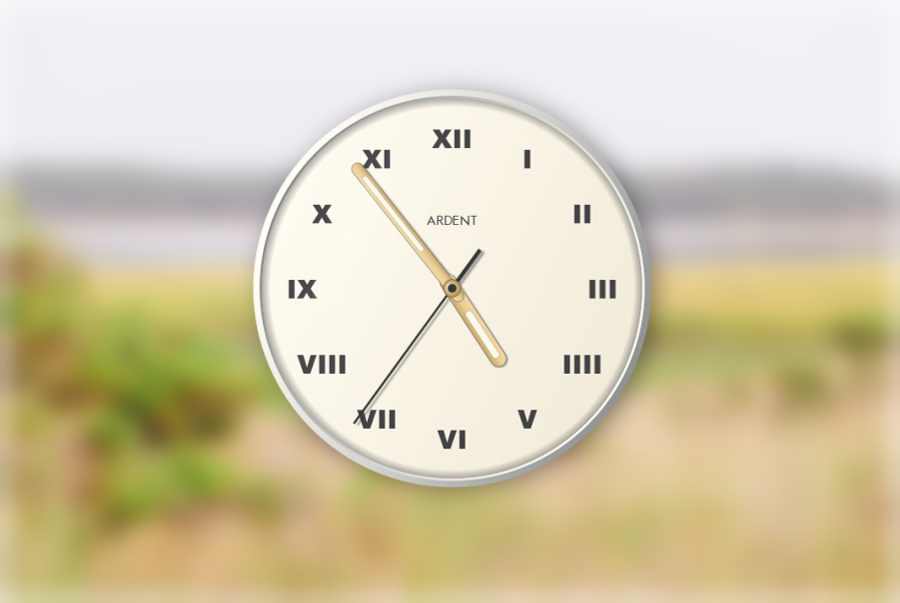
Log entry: 4:53:36
